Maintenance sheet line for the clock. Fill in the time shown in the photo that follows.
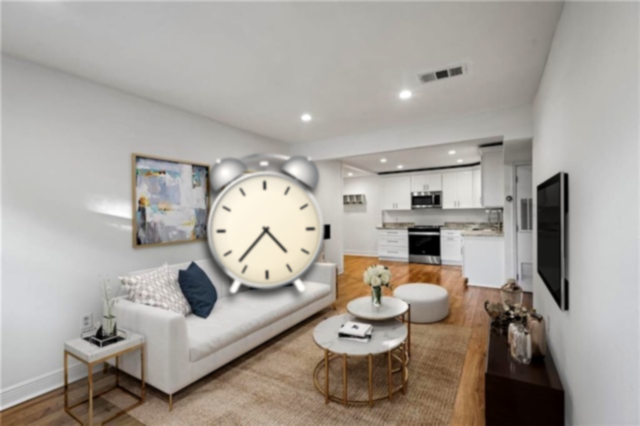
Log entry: 4:37
